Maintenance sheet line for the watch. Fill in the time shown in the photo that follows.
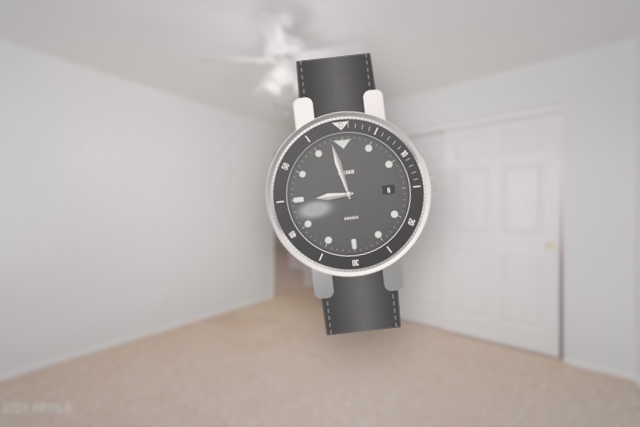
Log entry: 8:58
